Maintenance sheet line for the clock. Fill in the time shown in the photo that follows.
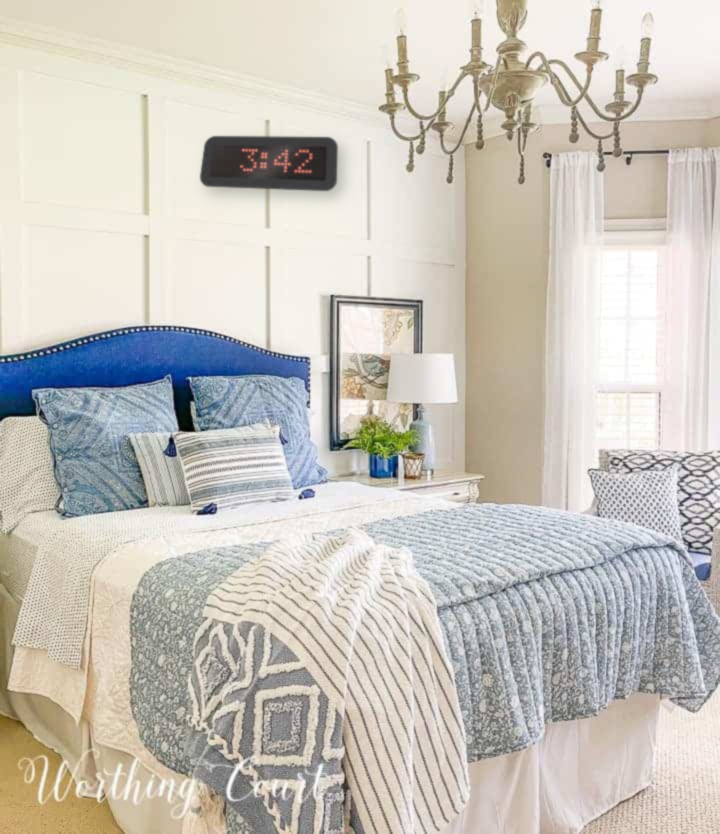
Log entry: 3:42
